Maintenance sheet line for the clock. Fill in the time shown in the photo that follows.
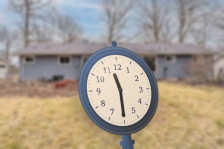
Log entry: 11:30
